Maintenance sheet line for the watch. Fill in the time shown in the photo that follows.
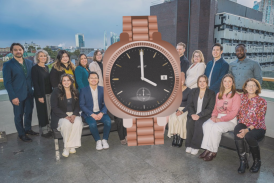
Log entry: 4:00
